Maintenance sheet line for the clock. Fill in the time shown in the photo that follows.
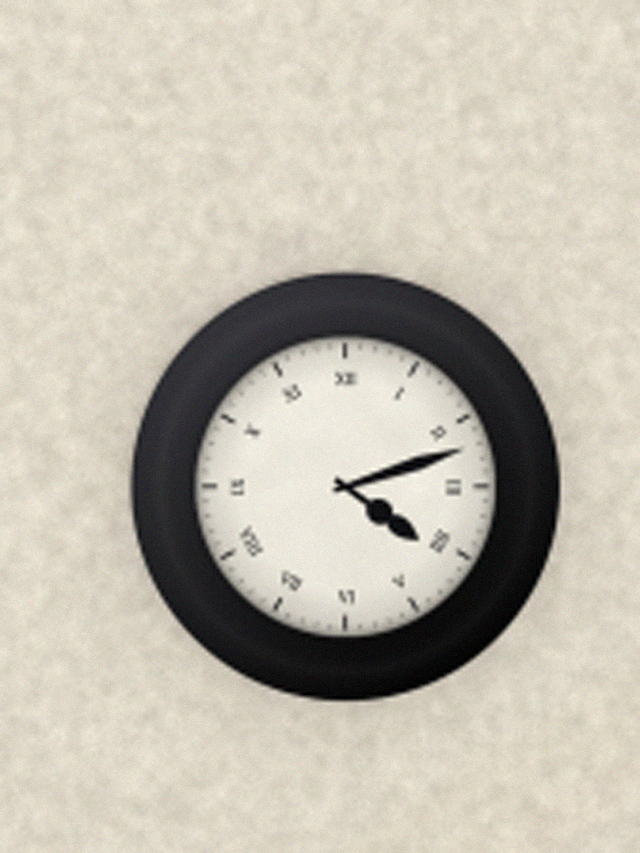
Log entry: 4:12
